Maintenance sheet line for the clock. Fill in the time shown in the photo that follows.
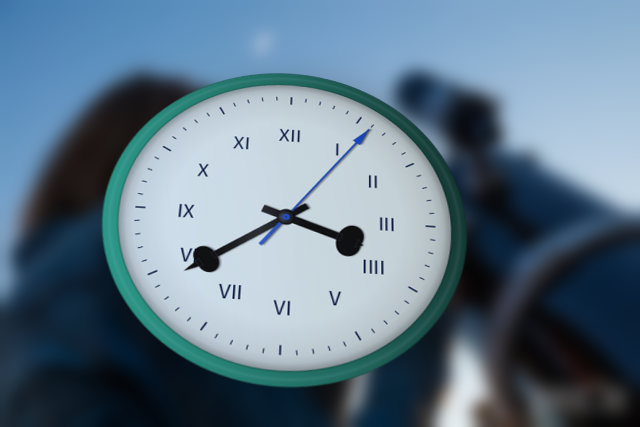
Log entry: 3:39:06
